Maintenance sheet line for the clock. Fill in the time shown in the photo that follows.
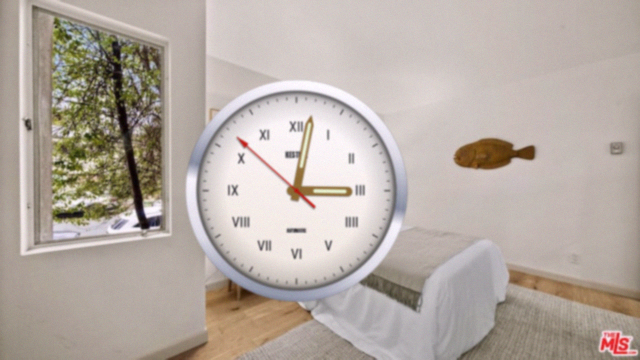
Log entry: 3:01:52
